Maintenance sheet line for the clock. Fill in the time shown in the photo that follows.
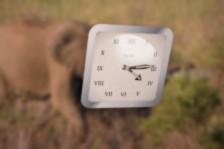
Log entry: 4:14
